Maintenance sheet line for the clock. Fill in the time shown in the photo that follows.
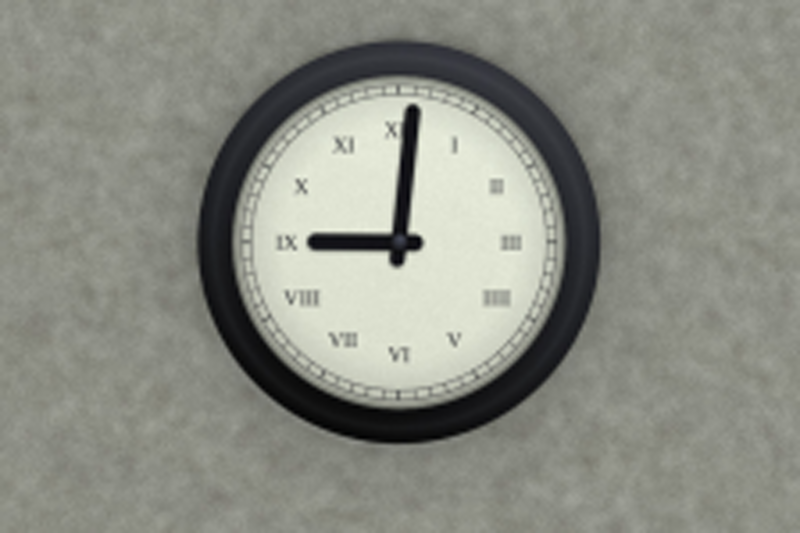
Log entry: 9:01
